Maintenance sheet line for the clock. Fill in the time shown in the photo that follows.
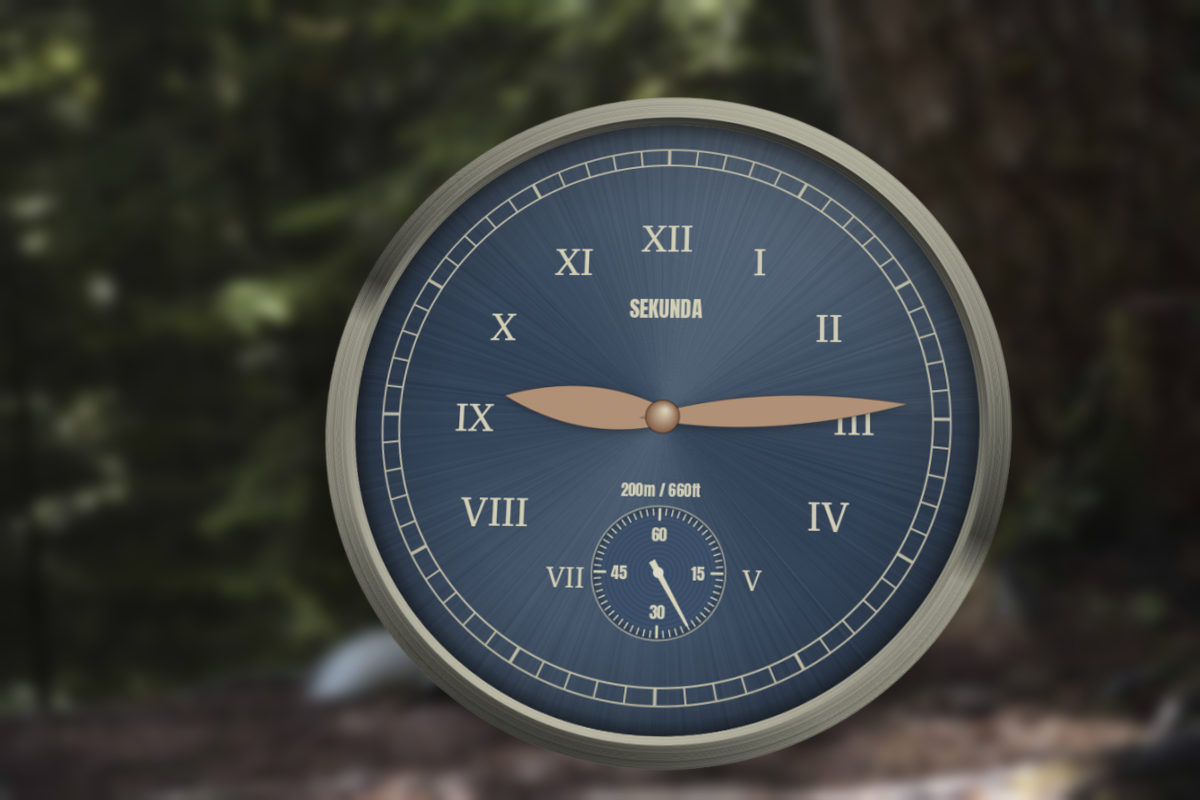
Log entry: 9:14:25
